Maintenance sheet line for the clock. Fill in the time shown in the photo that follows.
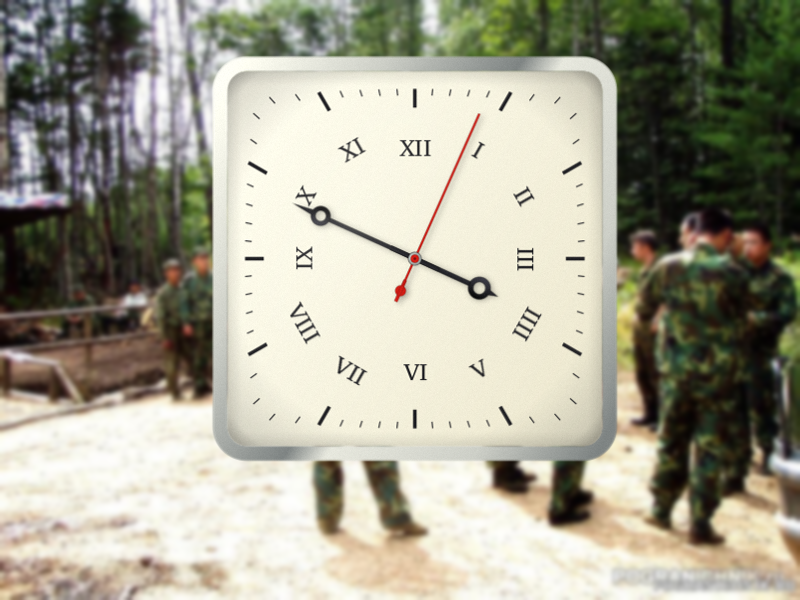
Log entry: 3:49:04
